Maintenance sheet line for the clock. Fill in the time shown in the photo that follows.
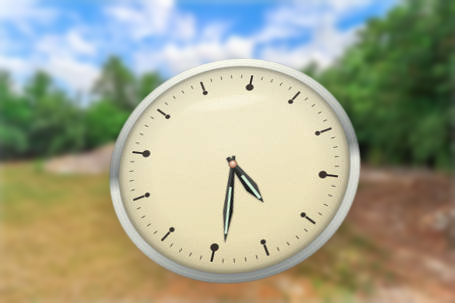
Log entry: 4:29
